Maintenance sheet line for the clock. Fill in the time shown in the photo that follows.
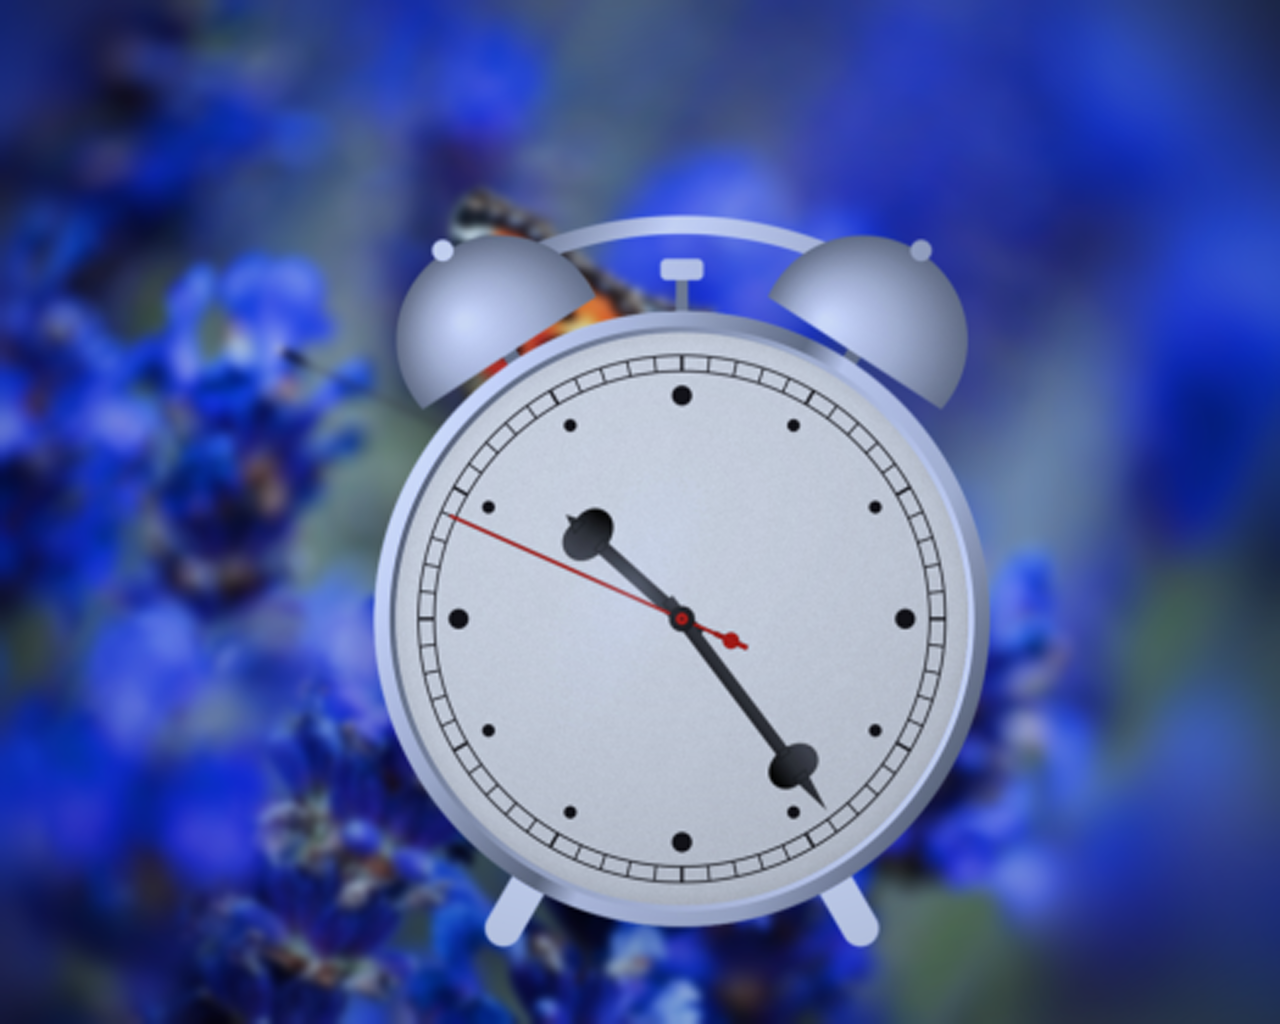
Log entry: 10:23:49
